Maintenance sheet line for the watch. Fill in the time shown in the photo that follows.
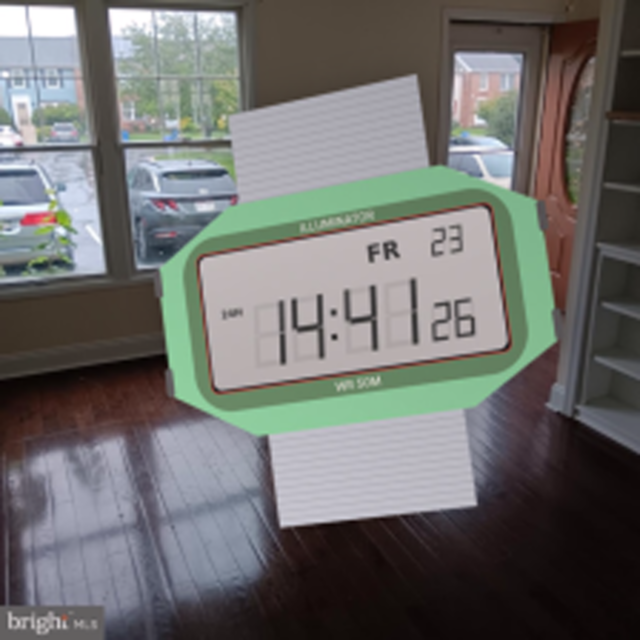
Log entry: 14:41:26
